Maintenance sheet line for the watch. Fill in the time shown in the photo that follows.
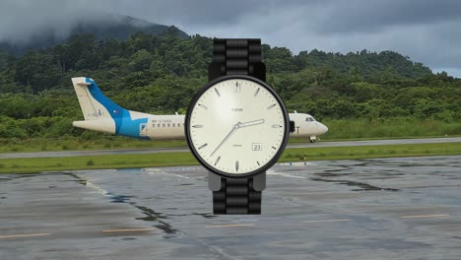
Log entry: 2:37
